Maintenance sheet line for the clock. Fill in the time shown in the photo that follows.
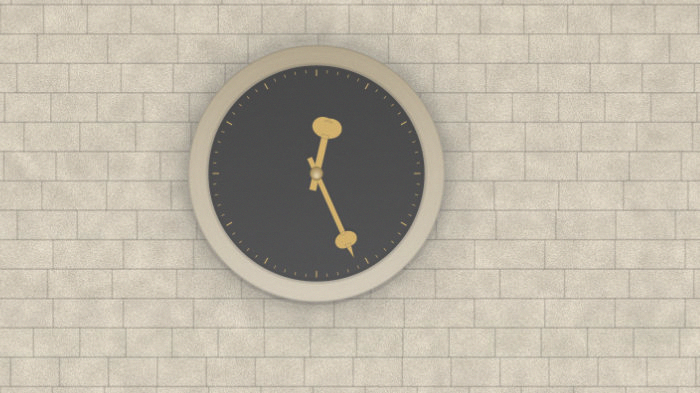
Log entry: 12:26
